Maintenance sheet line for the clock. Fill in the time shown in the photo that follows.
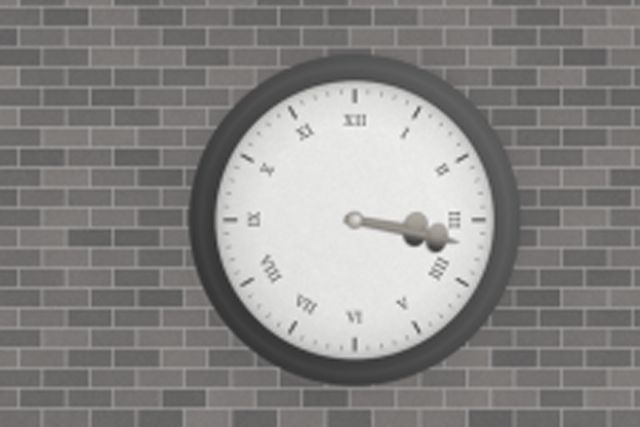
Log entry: 3:17
